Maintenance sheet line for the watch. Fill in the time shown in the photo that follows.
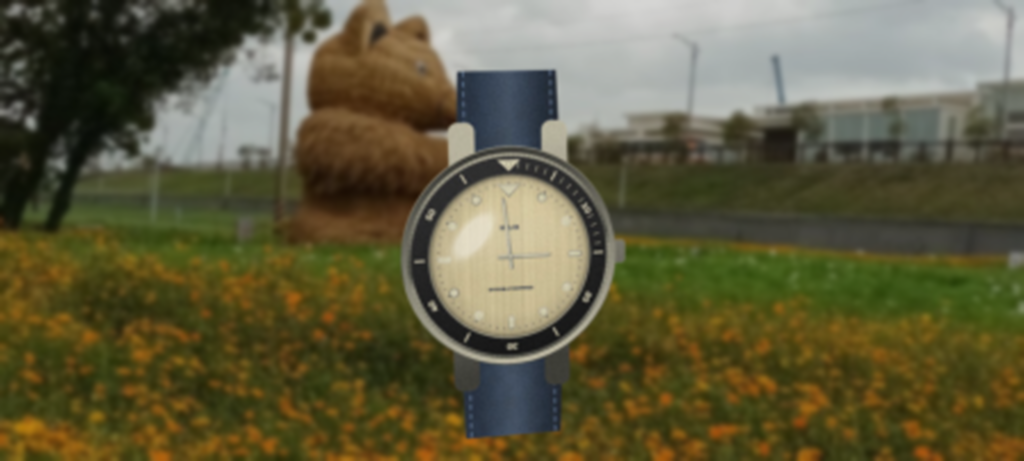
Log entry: 2:59
